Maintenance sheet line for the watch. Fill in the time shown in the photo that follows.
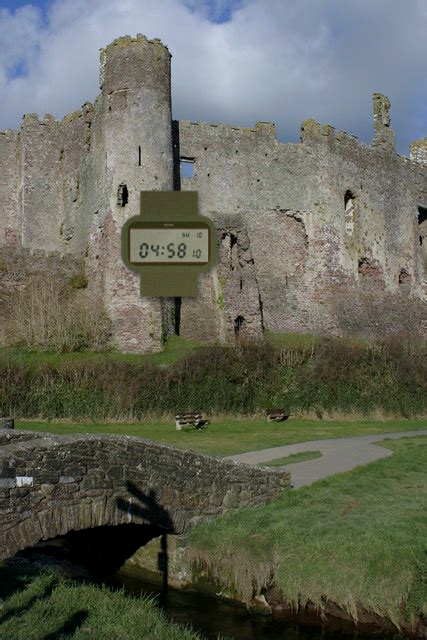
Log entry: 4:58:10
